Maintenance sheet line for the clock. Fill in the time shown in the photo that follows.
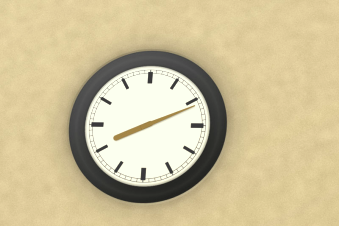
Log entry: 8:11
